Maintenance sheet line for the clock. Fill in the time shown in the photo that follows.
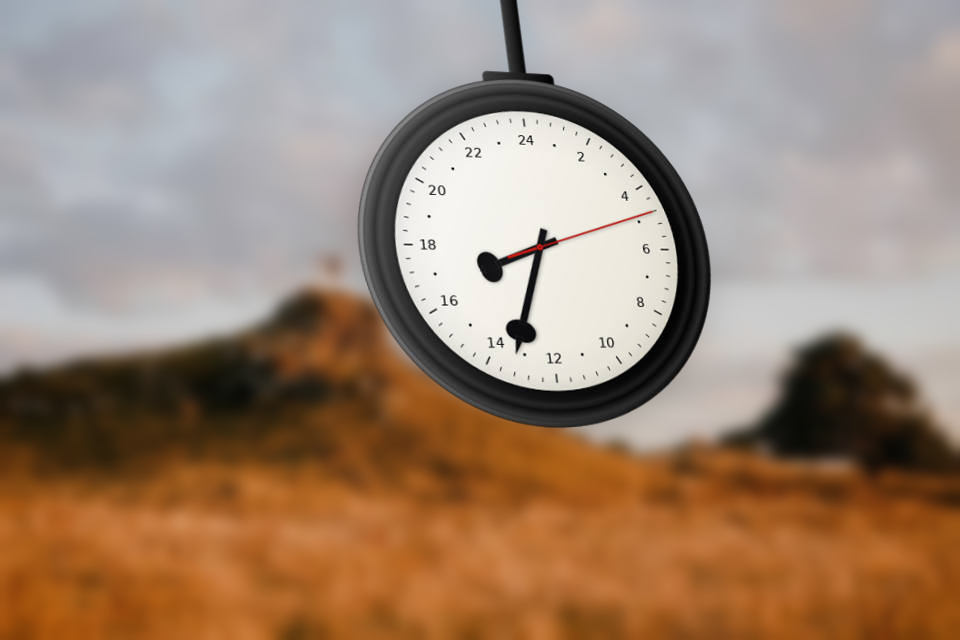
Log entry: 16:33:12
